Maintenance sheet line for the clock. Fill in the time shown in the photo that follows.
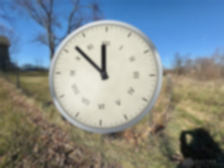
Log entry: 11:52
